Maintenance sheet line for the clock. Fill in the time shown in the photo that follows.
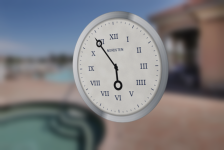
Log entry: 5:54
